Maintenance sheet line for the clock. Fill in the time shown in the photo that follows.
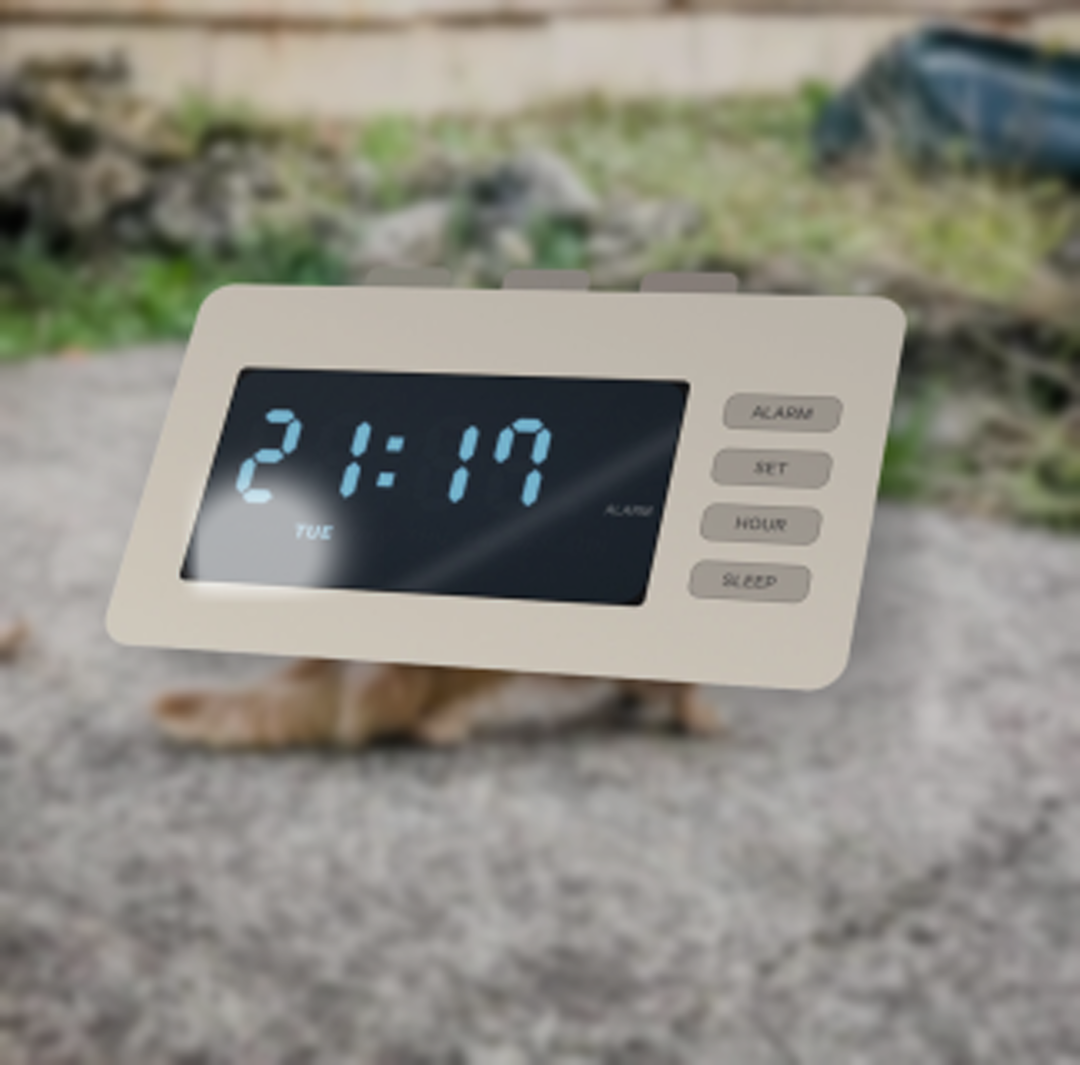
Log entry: 21:17
